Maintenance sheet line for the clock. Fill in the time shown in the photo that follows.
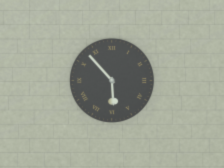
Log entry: 5:53
